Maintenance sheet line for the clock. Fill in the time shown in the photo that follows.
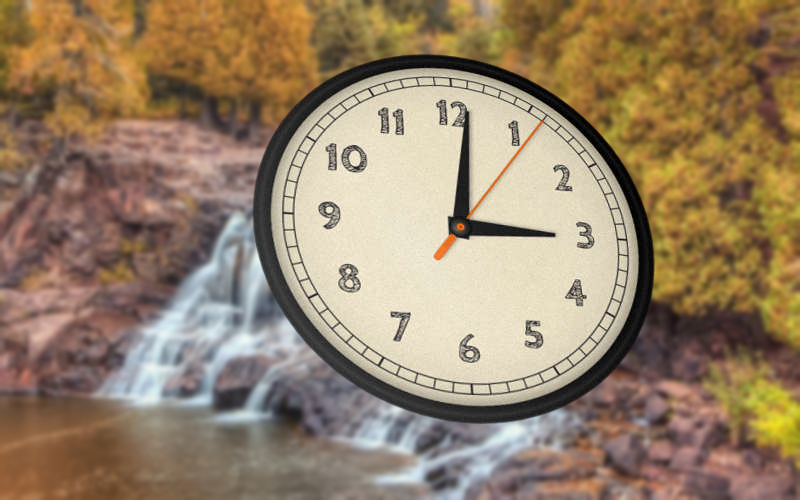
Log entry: 3:01:06
